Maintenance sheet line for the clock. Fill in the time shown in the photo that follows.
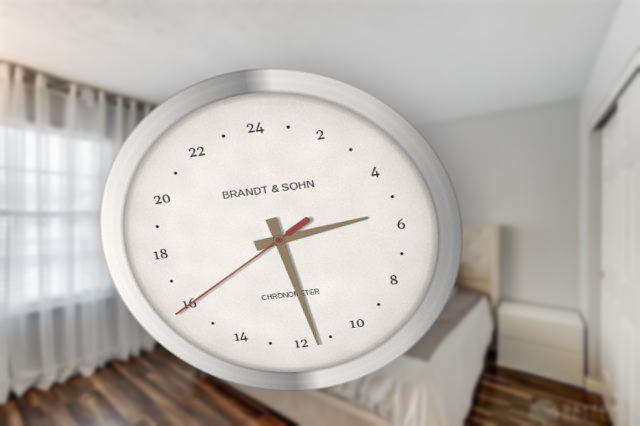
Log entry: 5:28:40
